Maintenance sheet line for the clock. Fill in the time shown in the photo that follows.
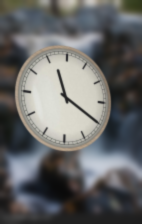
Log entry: 11:20
